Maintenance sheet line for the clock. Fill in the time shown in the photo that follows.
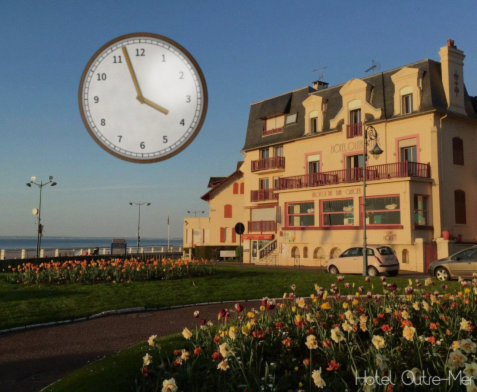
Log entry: 3:57
